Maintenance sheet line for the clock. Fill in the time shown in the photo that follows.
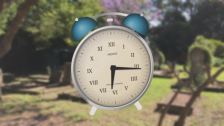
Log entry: 6:16
